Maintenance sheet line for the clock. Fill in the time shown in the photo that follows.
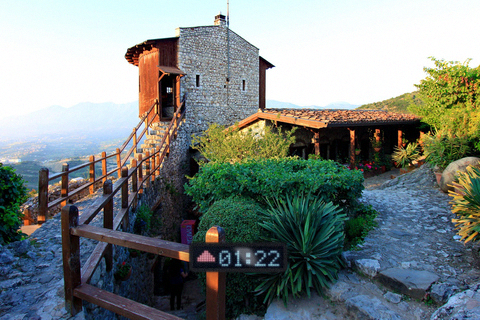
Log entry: 1:22
